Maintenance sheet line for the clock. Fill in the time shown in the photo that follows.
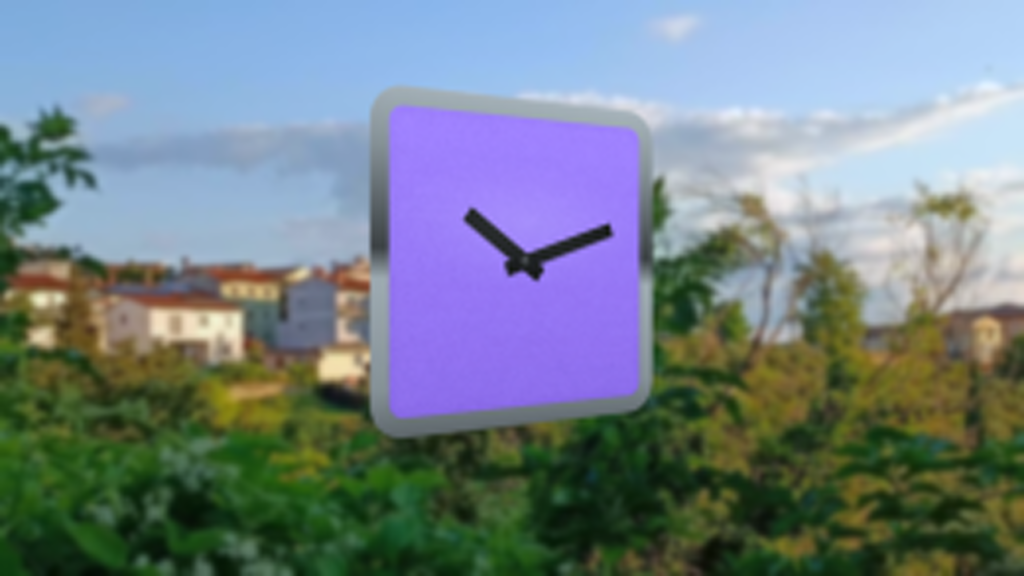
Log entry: 10:12
